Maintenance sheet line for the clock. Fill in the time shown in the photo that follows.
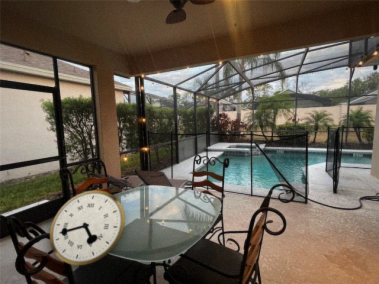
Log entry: 4:42
